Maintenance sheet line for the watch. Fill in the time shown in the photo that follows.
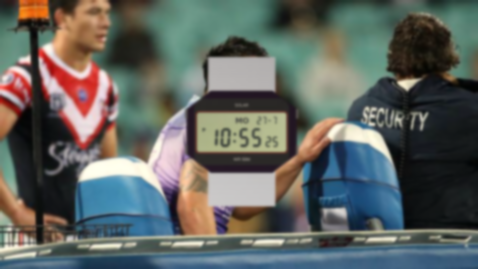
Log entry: 10:55
